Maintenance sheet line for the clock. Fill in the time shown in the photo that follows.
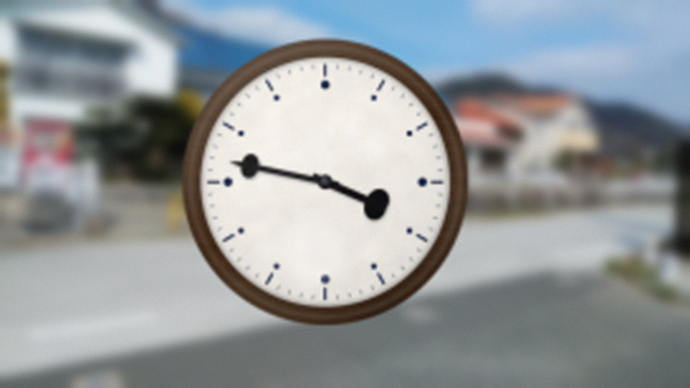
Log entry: 3:47
